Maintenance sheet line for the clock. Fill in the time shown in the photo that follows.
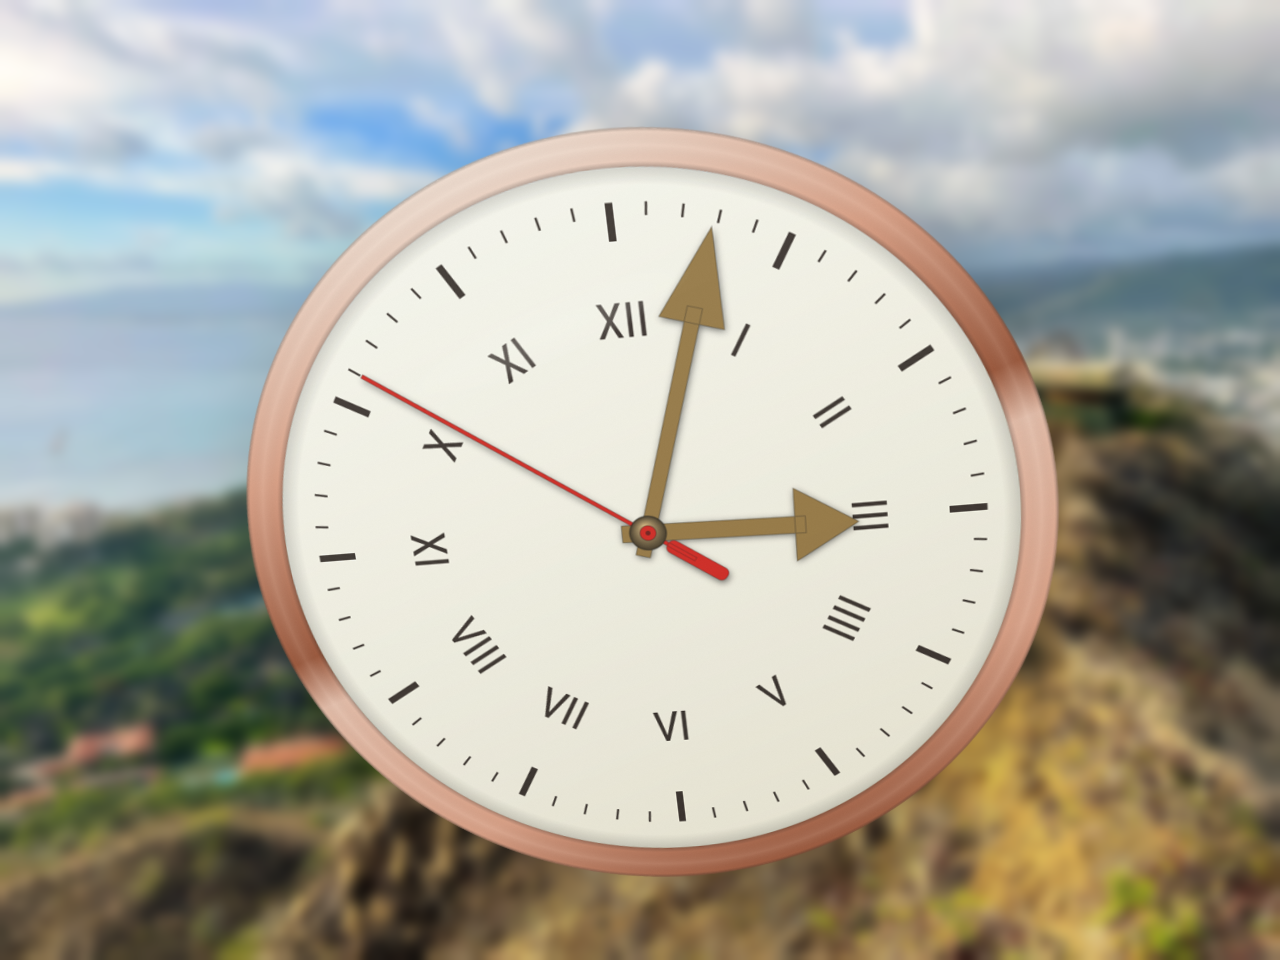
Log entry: 3:02:51
